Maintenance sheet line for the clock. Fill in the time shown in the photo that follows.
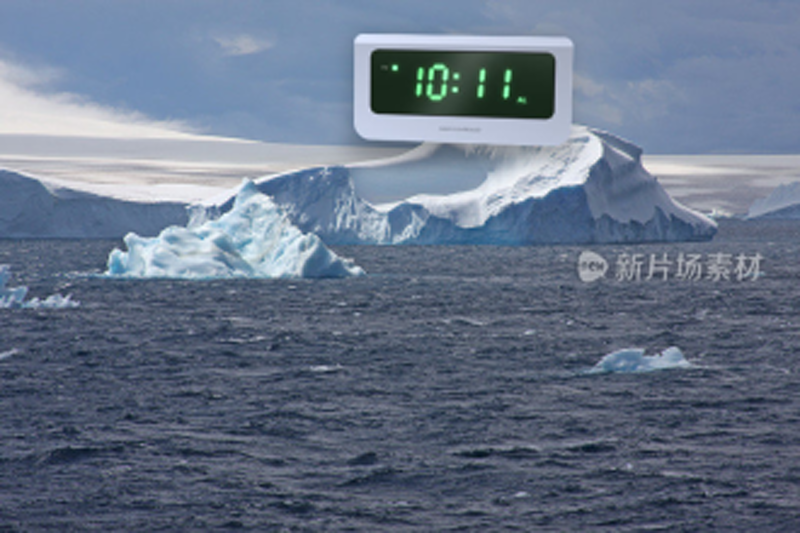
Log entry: 10:11
